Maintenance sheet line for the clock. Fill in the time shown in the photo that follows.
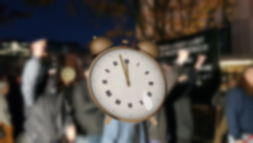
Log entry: 11:58
